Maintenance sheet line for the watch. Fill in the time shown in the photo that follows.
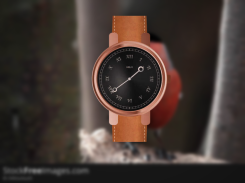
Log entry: 1:39
